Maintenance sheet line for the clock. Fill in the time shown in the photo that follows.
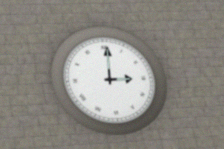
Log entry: 3:01
